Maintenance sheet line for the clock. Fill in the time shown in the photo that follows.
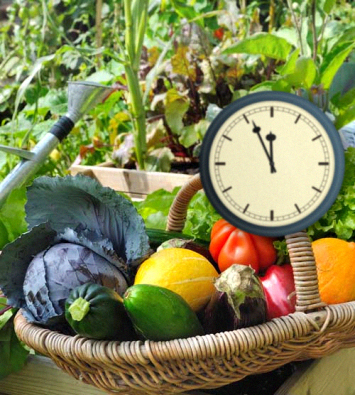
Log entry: 11:56
